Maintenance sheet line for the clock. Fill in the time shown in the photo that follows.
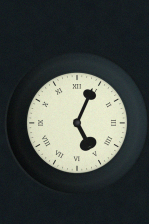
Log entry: 5:04
